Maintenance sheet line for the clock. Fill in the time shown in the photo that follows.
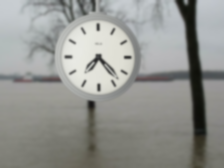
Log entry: 7:23
